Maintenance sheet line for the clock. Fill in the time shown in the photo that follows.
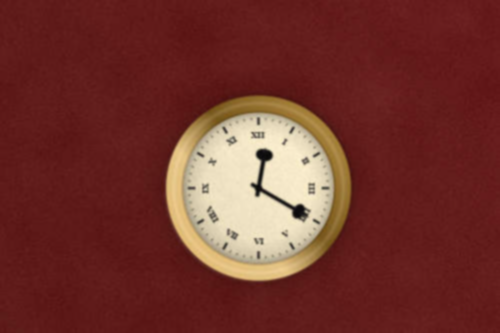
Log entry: 12:20
